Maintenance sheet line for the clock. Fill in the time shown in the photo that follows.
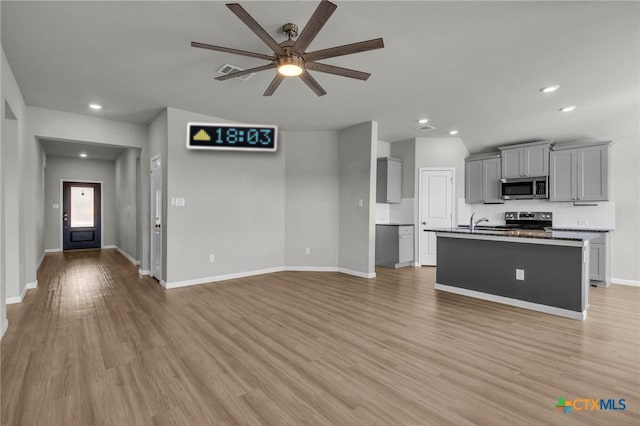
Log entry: 18:03
